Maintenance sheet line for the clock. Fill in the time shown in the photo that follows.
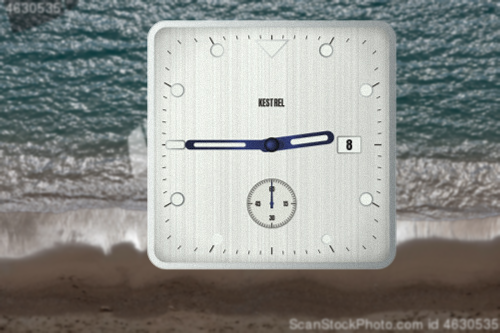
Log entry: 2:45
